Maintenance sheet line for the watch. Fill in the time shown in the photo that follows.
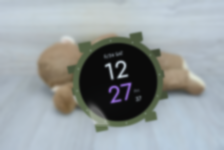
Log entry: 12:27
